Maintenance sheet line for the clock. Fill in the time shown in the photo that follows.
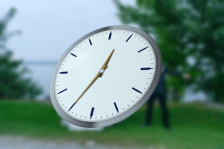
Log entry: 12:35
